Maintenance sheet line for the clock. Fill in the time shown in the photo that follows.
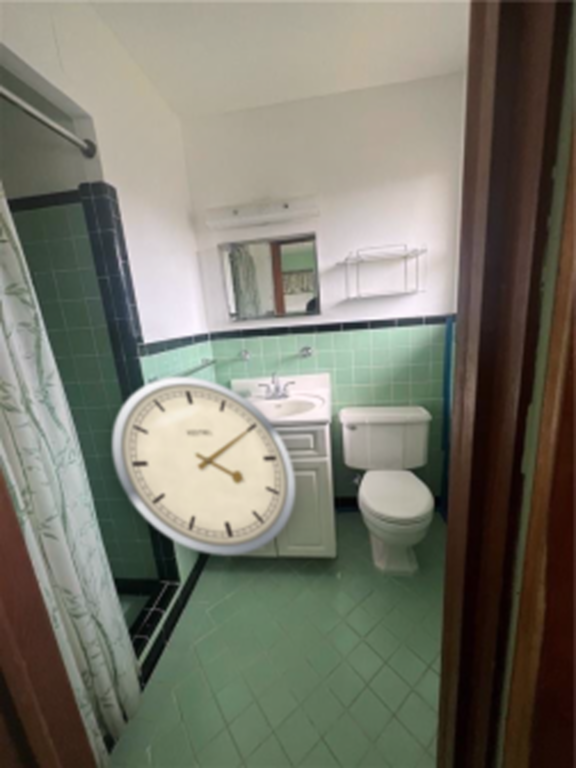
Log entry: 4:10
